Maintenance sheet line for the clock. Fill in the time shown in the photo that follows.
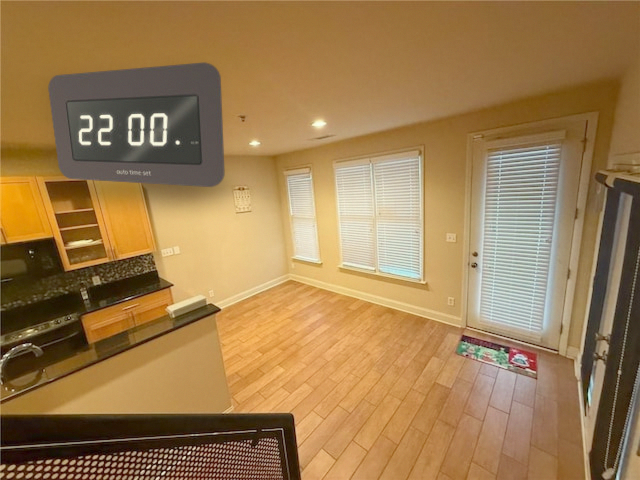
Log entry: 22:00
